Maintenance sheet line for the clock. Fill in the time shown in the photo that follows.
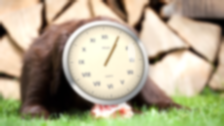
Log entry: 1:05
